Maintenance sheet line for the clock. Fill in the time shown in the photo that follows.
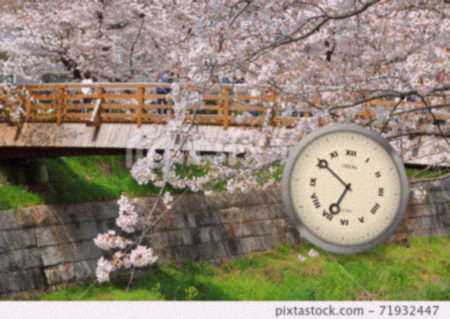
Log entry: 6:51
